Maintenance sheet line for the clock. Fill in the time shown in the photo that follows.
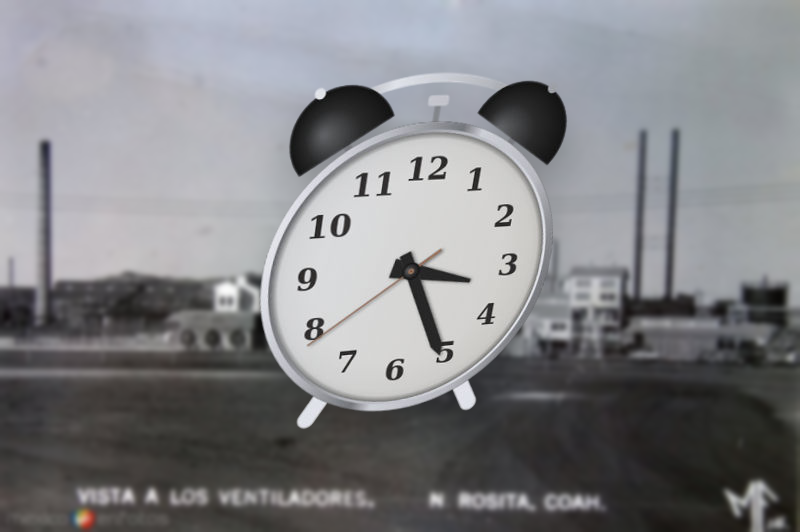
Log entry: 3:25:39
